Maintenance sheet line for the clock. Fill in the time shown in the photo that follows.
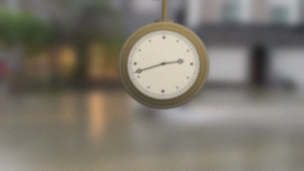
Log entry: 2:42
